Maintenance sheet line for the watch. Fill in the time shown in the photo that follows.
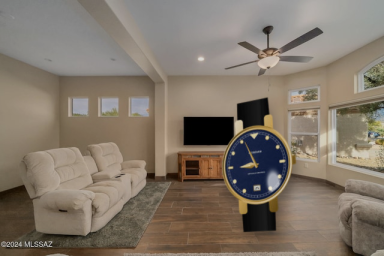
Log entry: 8:56
